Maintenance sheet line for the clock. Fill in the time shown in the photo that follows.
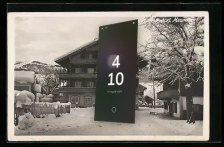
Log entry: 4:10
